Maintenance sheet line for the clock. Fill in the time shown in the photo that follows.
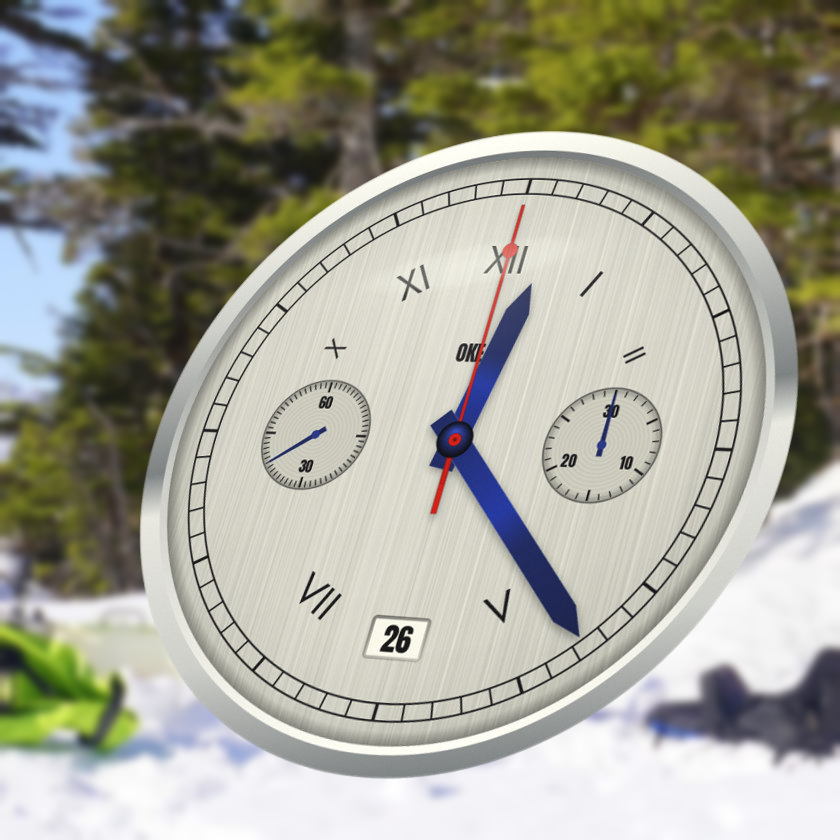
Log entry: 12:22:39
